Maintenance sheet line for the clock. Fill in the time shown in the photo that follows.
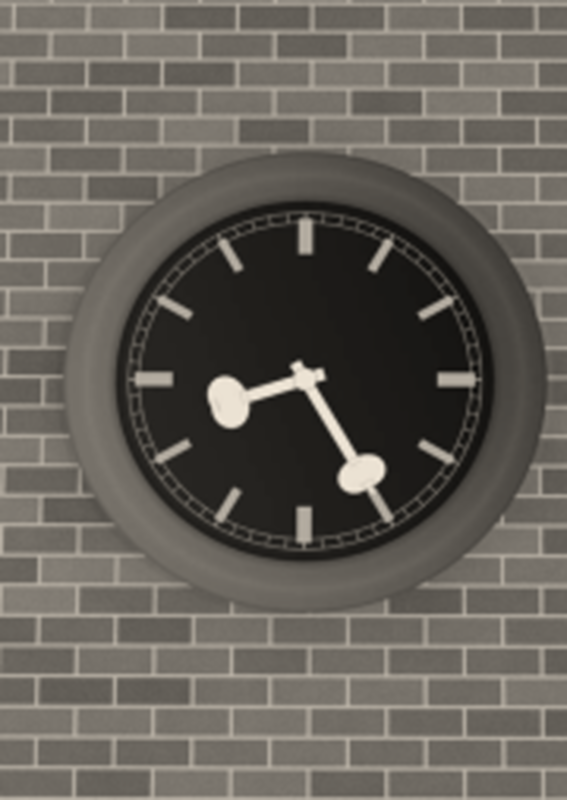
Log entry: 8:25
